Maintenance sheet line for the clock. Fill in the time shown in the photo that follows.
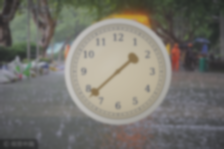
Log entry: 1:38
